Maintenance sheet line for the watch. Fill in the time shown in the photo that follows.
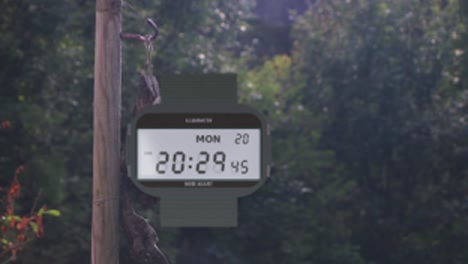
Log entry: 20:29:45
